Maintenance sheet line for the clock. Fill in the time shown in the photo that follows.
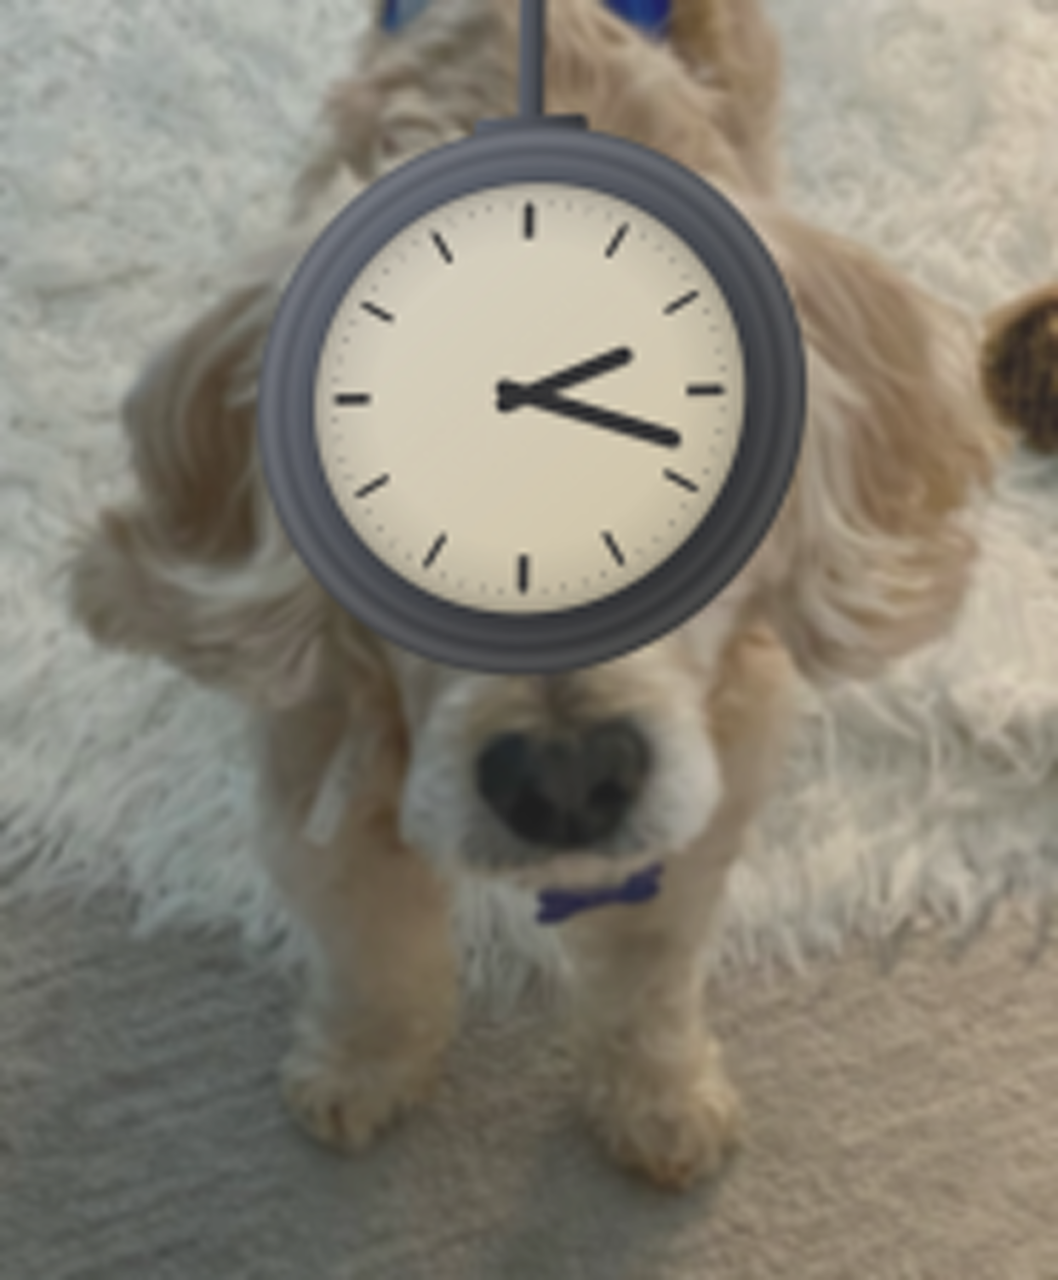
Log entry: 2:18
